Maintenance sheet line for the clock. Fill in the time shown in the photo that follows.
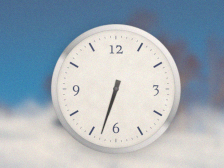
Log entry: 6:33
